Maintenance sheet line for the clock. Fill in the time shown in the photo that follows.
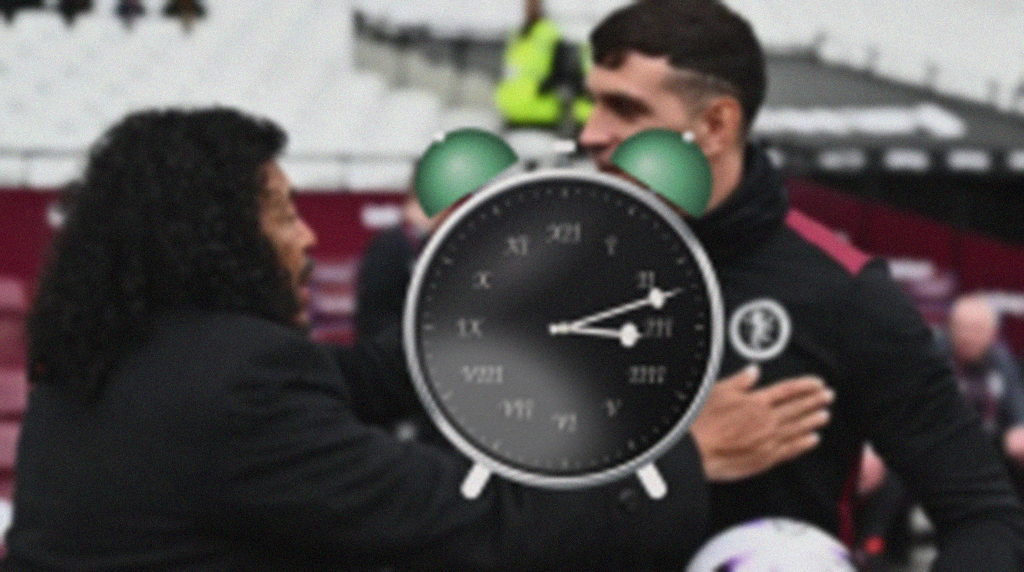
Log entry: 3:12
